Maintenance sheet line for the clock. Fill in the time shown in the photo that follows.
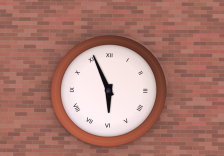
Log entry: 5:56
